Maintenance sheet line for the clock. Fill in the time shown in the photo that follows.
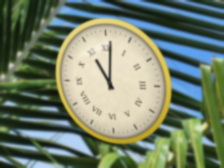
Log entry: 11:01
